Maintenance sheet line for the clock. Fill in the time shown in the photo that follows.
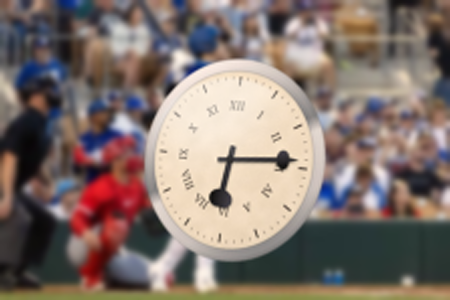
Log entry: 6:14
